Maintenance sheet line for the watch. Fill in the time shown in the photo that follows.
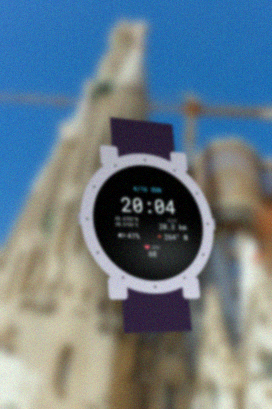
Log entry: 20:04
